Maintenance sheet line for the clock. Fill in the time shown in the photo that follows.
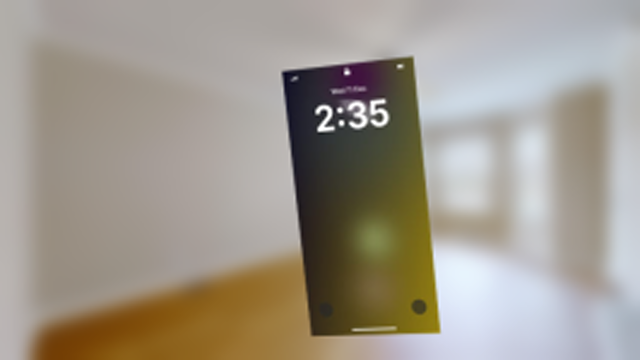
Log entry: 2:35
